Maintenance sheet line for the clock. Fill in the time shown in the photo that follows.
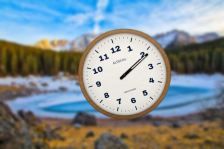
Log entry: 2:11
